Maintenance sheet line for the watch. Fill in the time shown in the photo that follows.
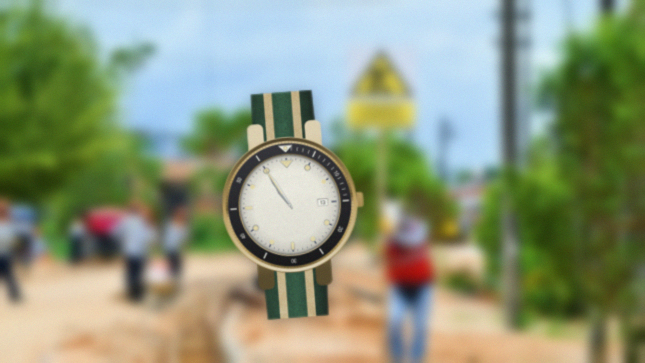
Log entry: 10:55
